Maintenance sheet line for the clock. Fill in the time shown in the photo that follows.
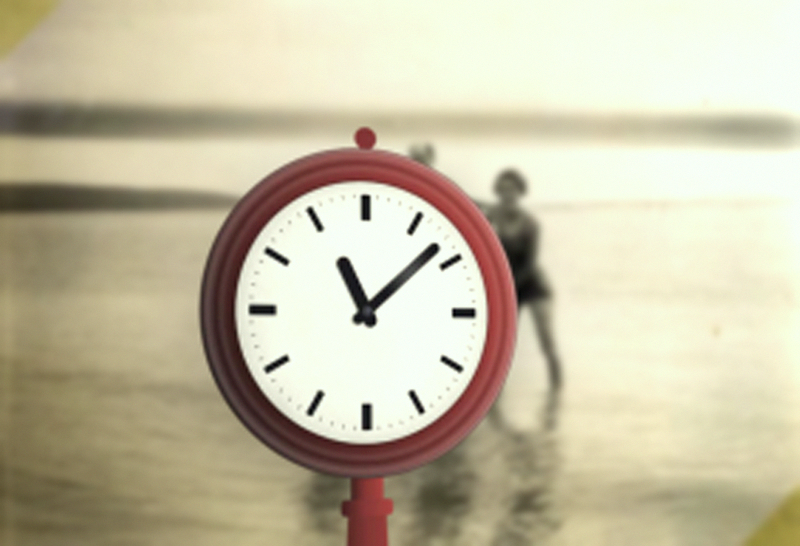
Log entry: 11:08
